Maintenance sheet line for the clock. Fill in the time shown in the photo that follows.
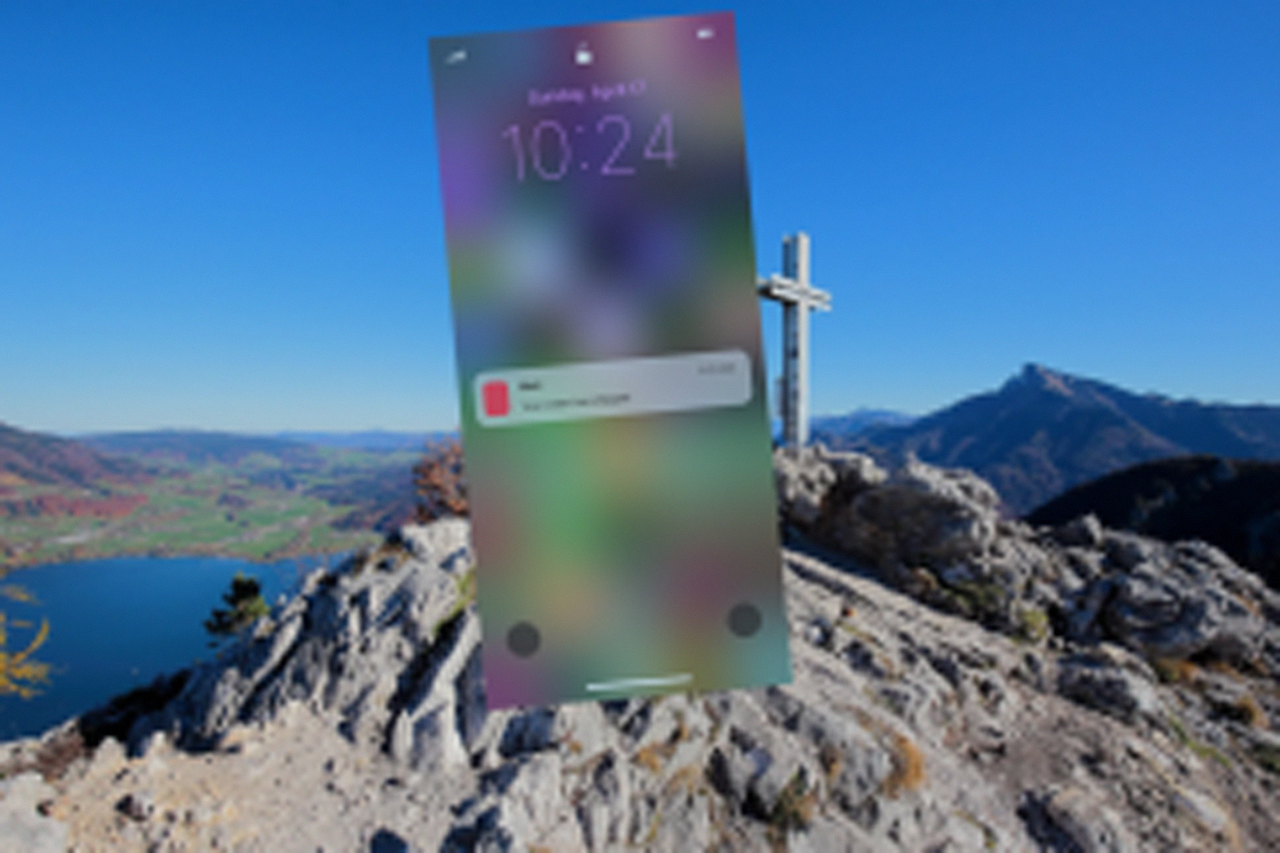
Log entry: 10:24
